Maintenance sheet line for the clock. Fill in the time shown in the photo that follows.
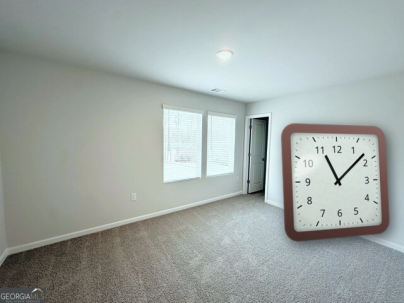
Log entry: 11:08
